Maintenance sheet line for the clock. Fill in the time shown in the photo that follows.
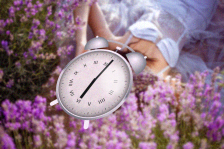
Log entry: 6:01
